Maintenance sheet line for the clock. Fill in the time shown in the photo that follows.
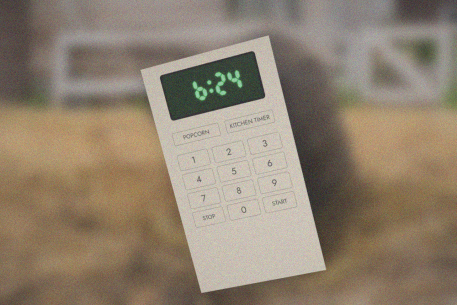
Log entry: 6:24
